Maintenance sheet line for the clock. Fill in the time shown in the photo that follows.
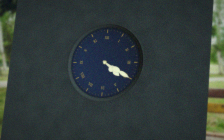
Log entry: 4:20
